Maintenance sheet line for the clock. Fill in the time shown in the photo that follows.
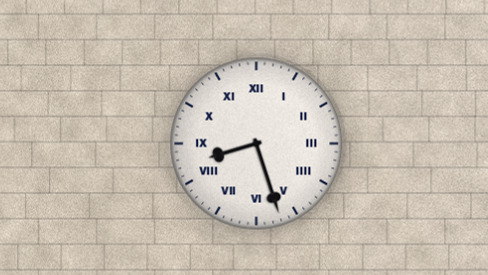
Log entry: 8:27
